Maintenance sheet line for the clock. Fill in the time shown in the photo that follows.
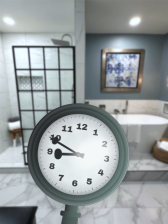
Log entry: 8:49
